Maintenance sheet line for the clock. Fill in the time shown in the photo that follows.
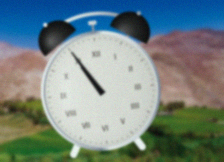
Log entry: 10:55
